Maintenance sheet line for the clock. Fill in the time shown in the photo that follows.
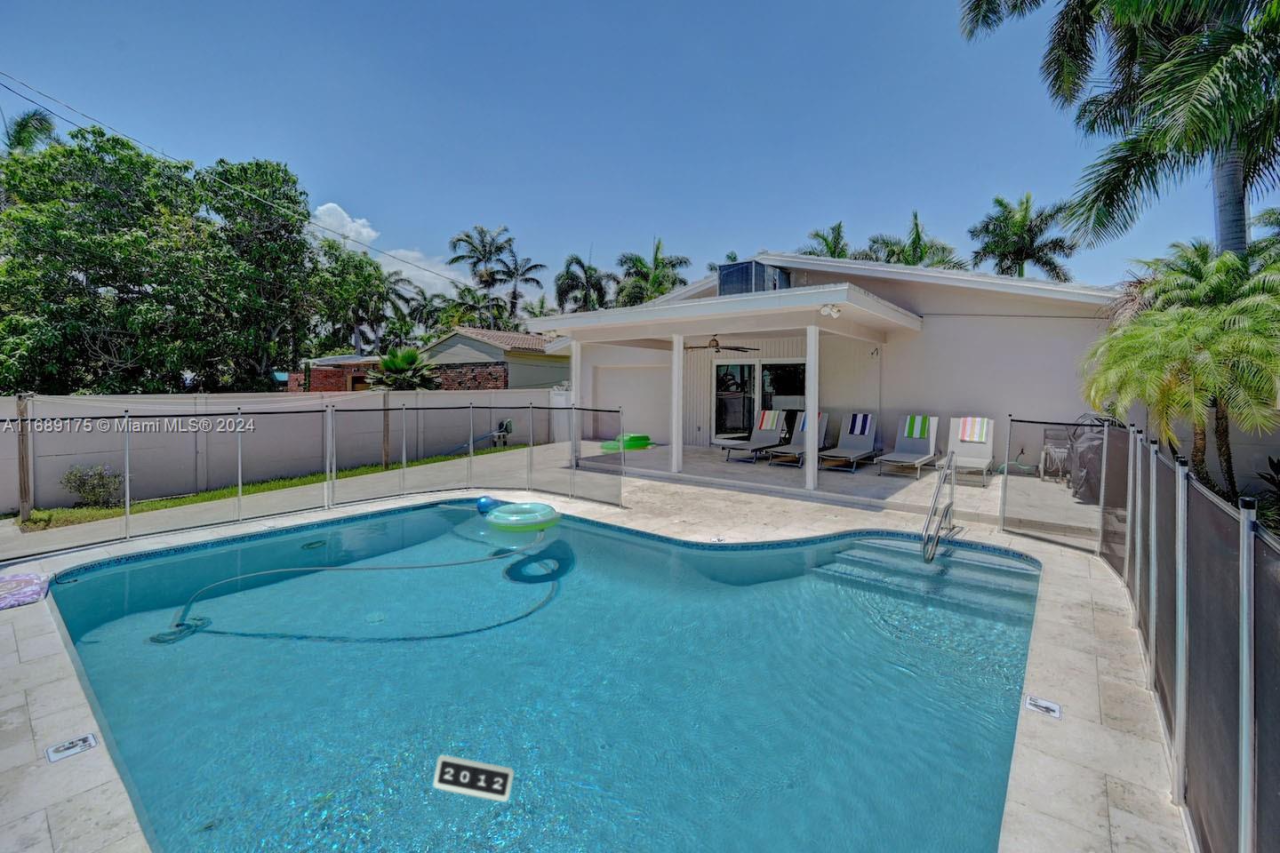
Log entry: 20:12
